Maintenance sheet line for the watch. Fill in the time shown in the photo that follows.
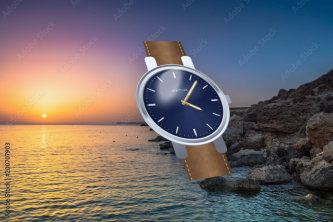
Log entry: 4:07
